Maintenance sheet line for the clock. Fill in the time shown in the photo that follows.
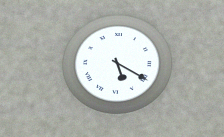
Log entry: 5:20
